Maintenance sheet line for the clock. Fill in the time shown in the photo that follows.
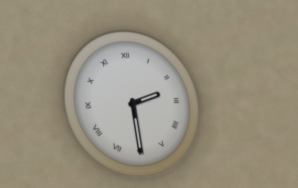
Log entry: 2:30
